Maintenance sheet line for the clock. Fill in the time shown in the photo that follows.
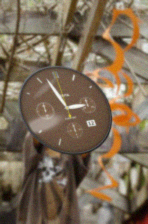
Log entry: 2:57
